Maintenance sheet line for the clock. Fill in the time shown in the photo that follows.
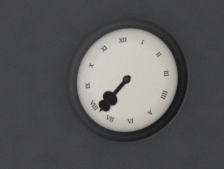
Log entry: 7:38
